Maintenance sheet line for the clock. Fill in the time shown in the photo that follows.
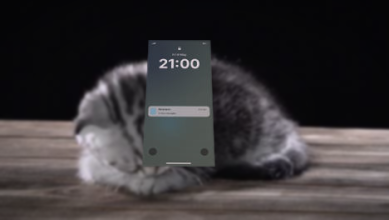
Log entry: 21:00
